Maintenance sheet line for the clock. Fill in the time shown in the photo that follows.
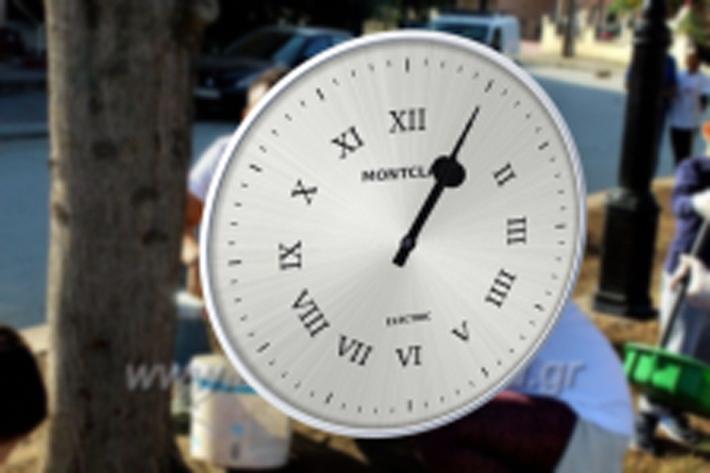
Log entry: 1:05
